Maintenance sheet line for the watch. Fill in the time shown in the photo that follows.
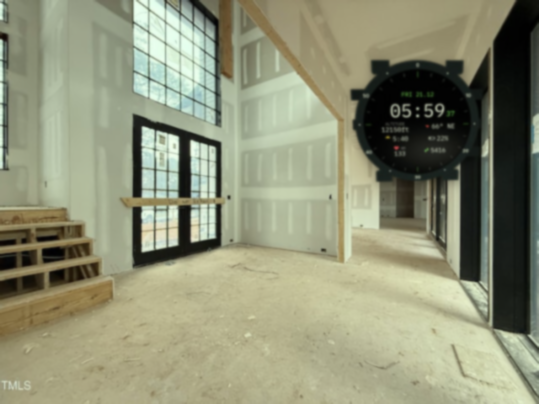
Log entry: 5:59
